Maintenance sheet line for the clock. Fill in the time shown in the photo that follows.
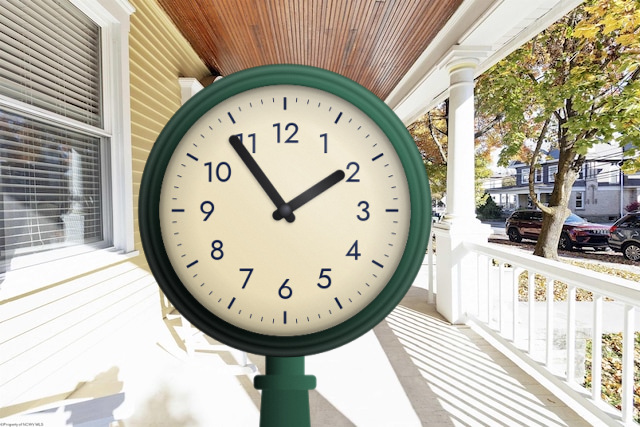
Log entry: 1:54
